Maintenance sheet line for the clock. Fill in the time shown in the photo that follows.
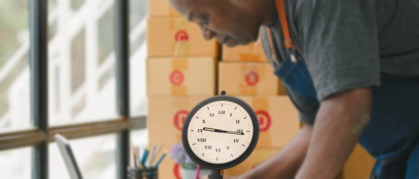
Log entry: 9:16
